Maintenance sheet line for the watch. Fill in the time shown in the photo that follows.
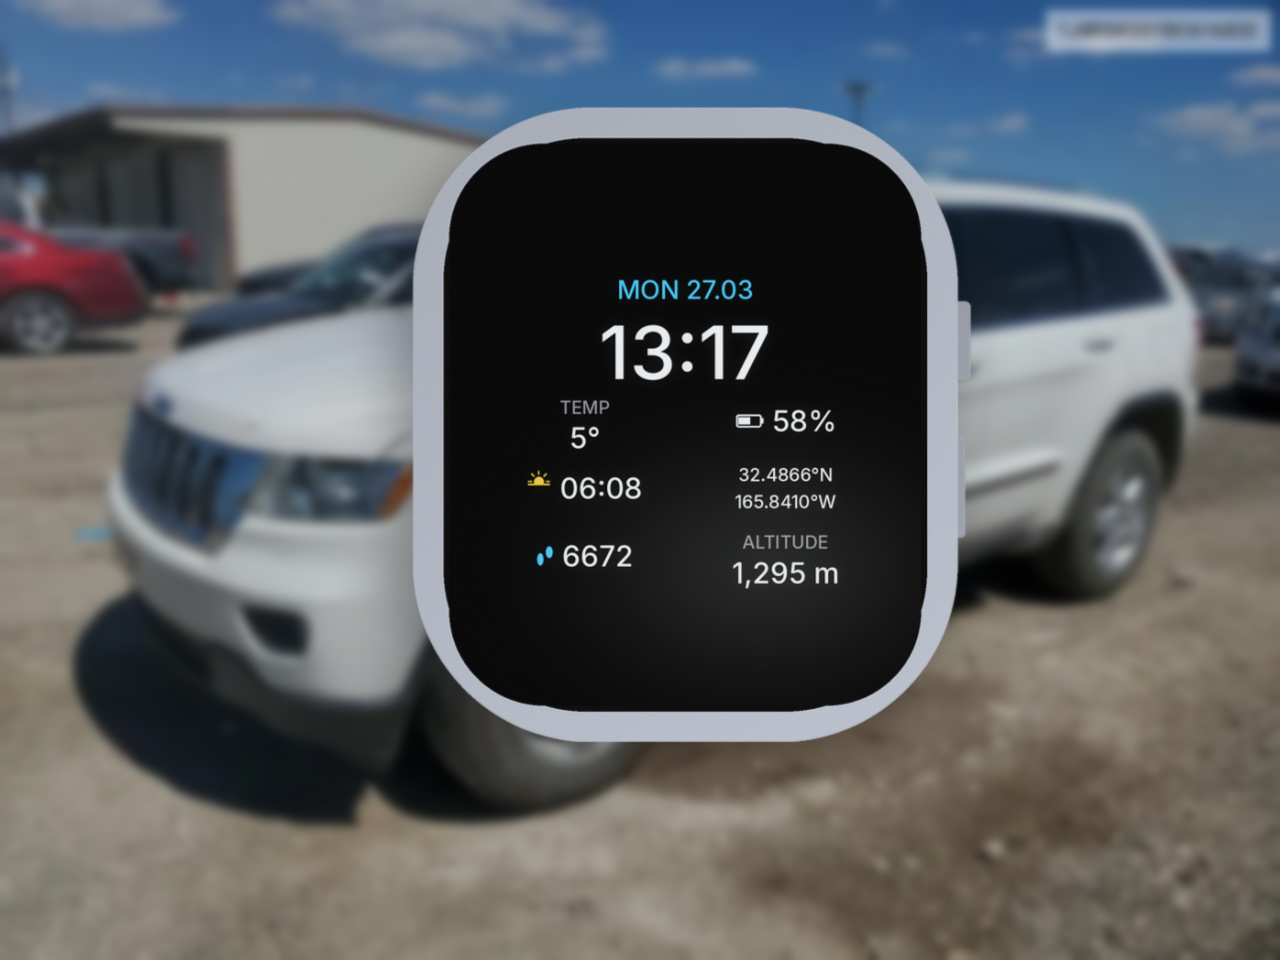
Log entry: 13:17
